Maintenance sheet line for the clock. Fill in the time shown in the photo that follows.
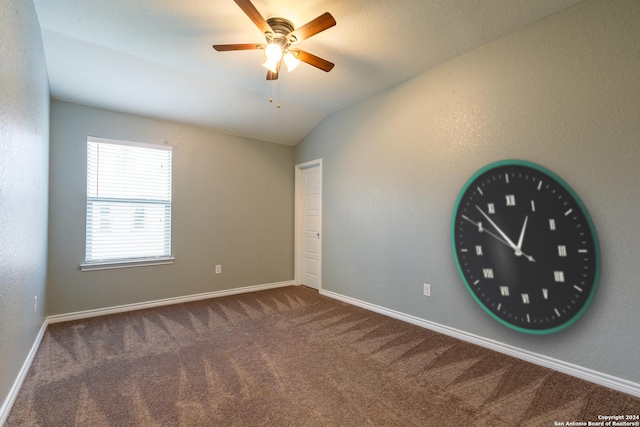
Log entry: 12:52:50
